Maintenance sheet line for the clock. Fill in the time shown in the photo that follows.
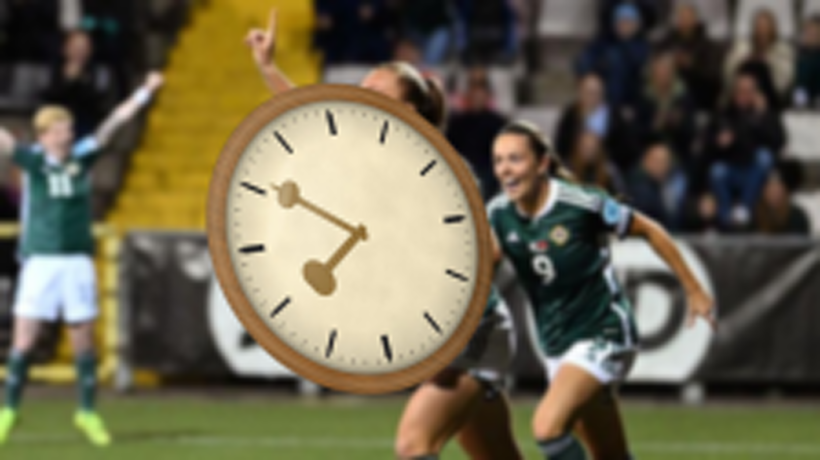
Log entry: 7:51
